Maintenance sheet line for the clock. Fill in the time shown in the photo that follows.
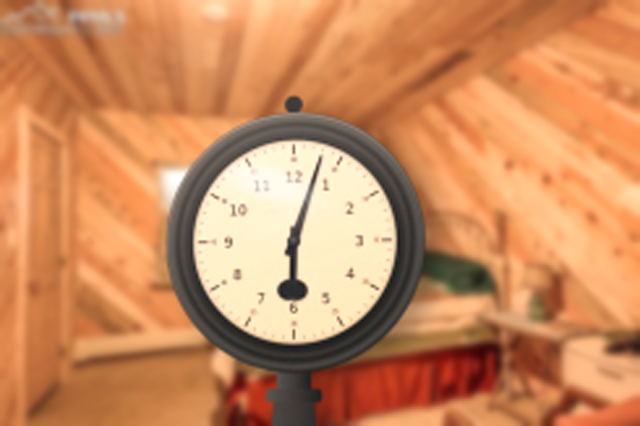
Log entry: 6:03
